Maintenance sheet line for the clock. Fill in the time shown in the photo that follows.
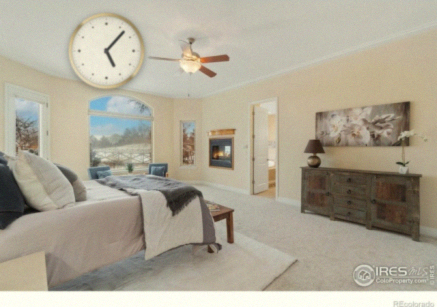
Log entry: 5:07
